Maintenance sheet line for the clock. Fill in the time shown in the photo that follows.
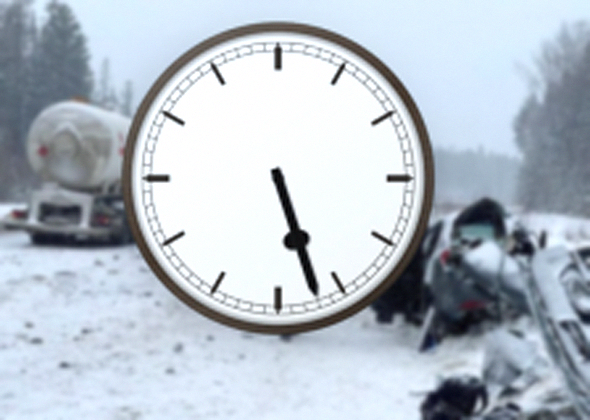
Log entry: 5:27
